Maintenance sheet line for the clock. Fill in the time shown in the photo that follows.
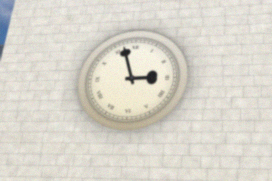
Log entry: 2:57
